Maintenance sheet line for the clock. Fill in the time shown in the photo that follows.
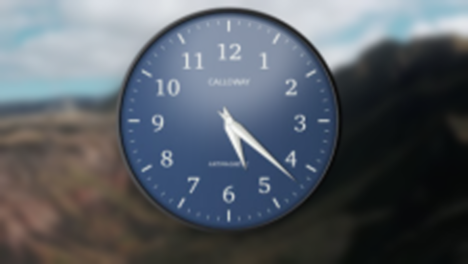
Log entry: 5:22
